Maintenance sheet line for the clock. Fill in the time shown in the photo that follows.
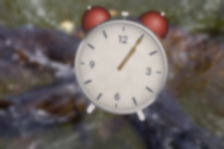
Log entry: 1:05
